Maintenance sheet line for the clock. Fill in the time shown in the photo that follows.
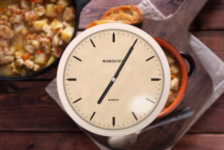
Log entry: 7:05
